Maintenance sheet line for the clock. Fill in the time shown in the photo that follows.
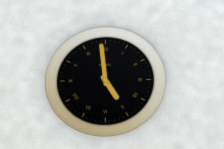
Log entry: 4:59
